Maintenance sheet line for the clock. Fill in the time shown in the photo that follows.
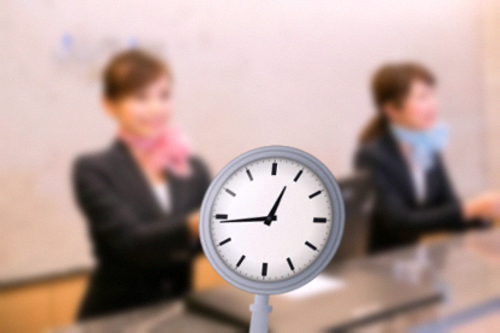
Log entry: 12:44
